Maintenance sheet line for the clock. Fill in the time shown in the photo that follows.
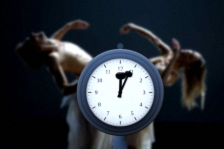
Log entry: 12:04
